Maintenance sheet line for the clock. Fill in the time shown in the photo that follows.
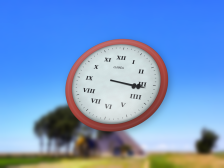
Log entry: 3:16
